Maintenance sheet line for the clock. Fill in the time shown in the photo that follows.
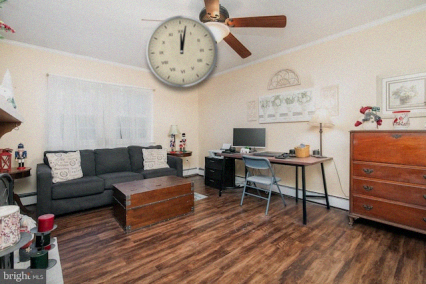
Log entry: 12:02
